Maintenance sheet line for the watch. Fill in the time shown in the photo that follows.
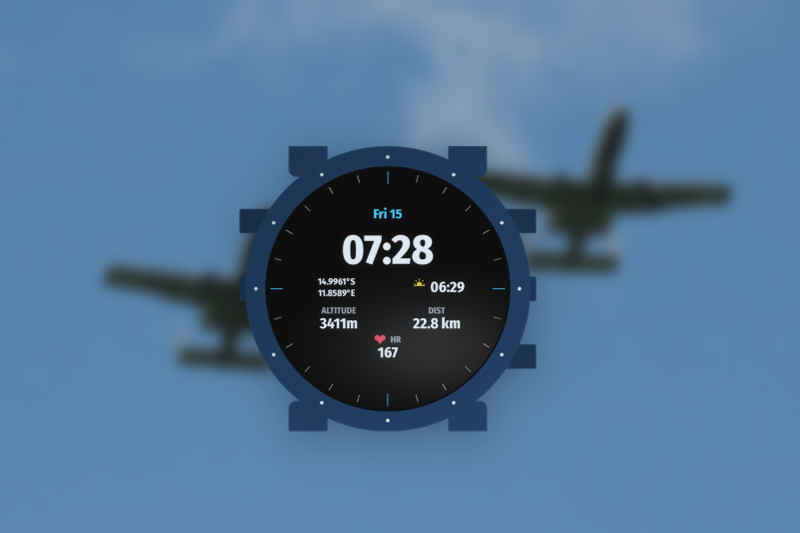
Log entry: 7:28
